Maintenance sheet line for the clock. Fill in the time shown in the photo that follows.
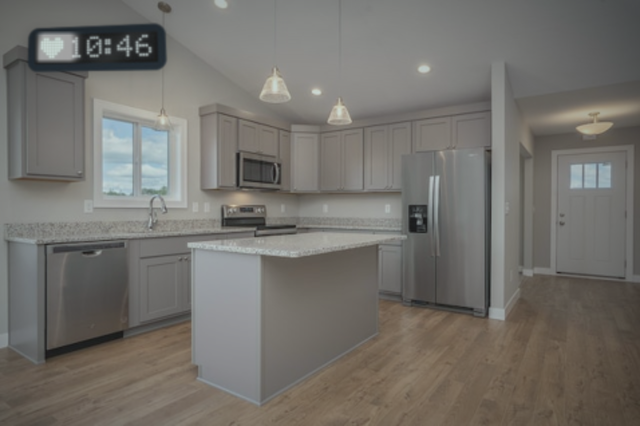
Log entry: 10:46
